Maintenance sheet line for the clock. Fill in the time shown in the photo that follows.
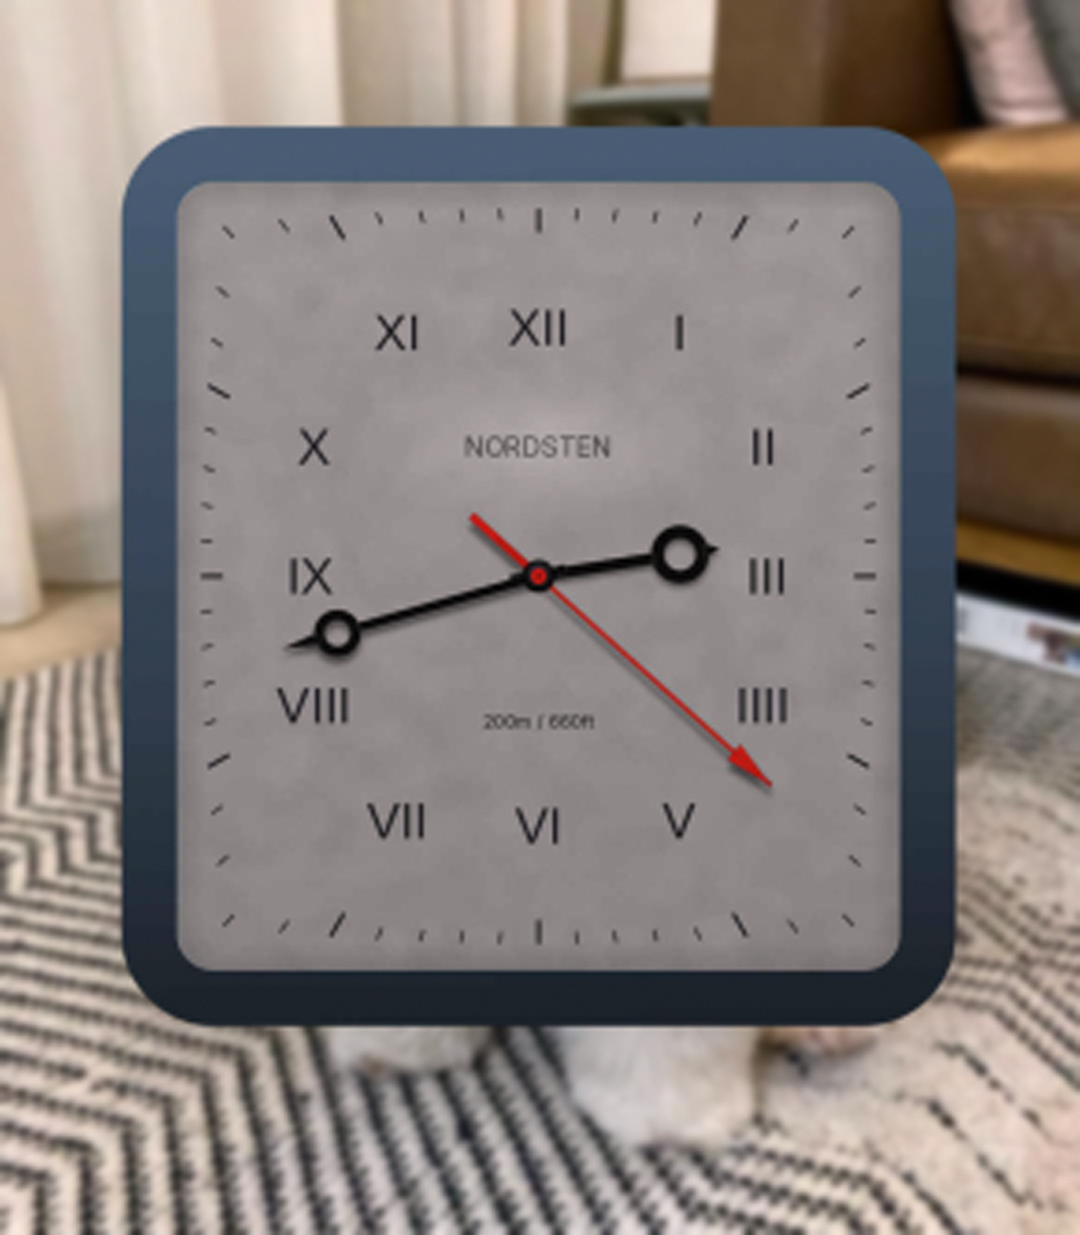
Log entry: 2:42:22
